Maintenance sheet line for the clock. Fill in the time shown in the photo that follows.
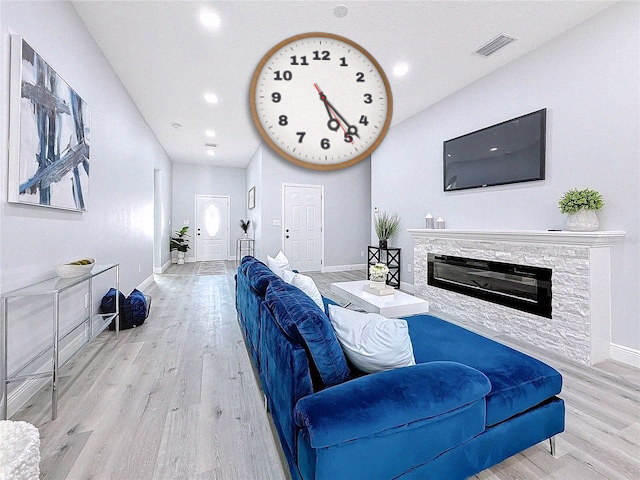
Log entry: 5:23:25
